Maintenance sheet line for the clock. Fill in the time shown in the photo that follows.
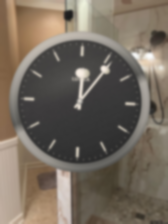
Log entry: 12:06
